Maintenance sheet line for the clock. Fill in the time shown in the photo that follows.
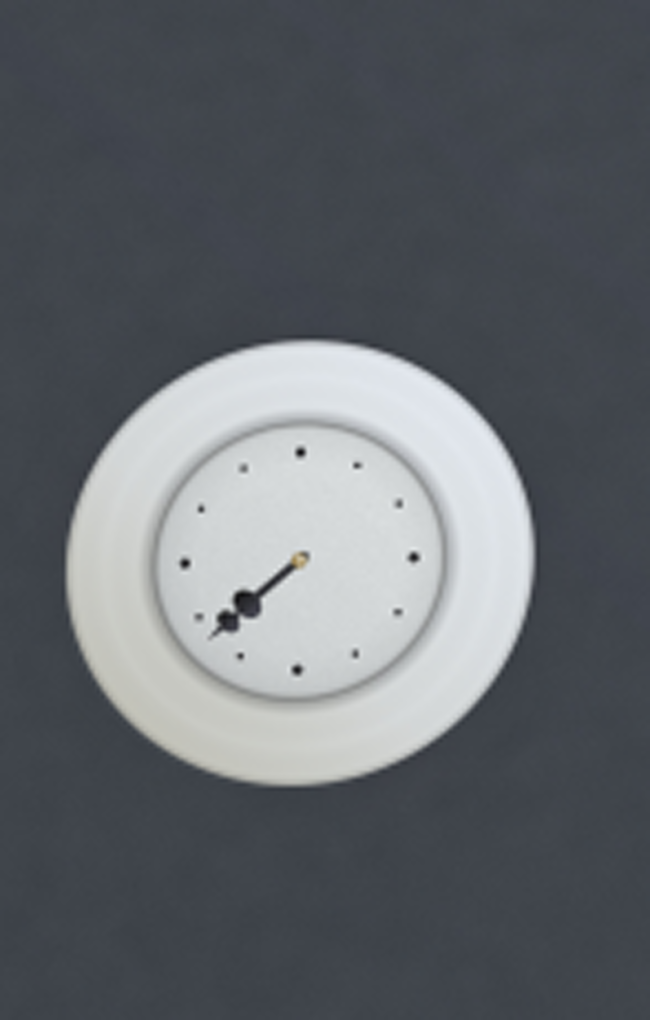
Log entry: 7:38
